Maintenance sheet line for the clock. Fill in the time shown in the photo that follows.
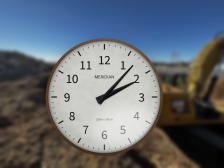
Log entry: 2:07
